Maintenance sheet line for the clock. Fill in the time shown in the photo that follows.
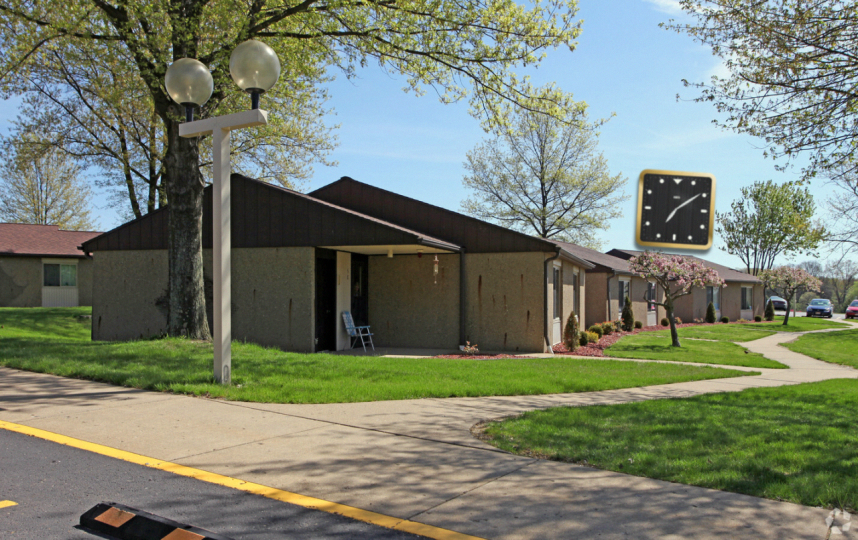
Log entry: 7:09
